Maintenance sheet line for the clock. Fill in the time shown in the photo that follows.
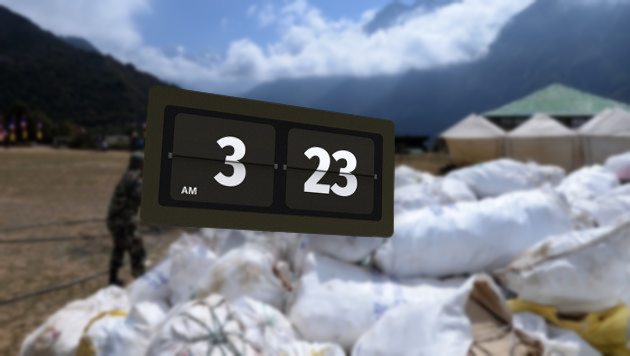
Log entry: 3:23
